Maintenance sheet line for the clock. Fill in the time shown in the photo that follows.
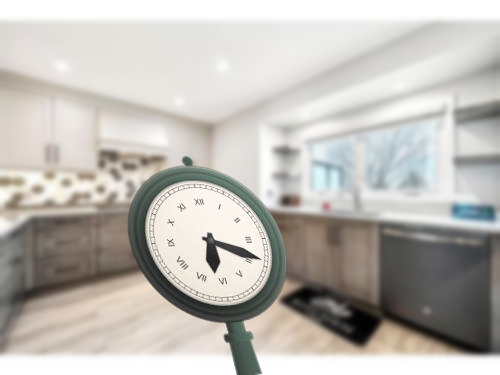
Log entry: 6:19
